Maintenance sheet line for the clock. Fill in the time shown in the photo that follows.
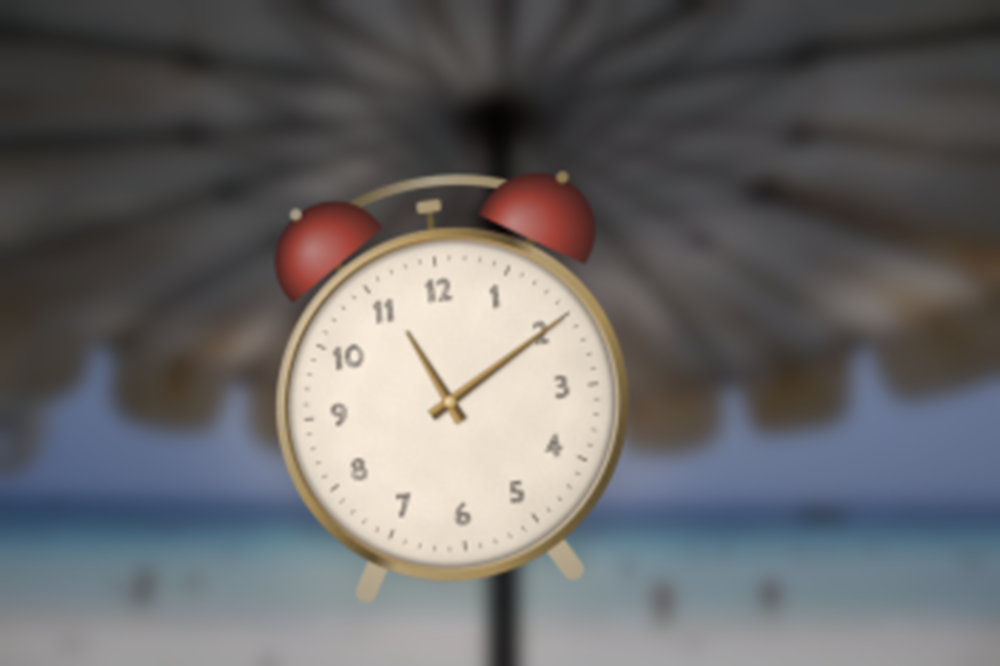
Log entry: 11:10
